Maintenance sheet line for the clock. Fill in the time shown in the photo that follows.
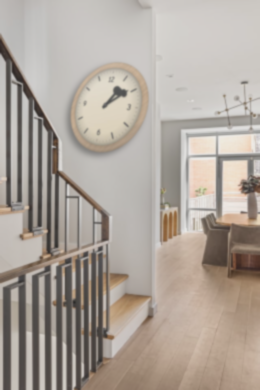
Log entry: 1:09
